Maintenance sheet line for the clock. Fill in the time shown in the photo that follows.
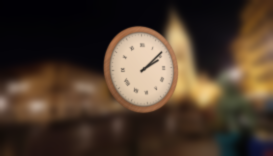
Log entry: 2:09
